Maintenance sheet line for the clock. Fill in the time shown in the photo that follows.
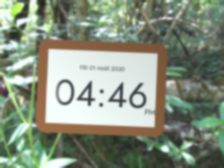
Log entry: 4:46
